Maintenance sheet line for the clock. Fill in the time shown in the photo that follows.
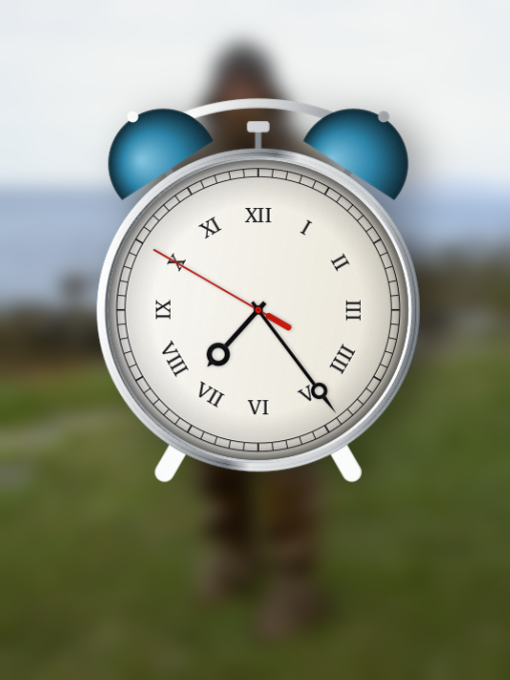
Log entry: 7:23:50
